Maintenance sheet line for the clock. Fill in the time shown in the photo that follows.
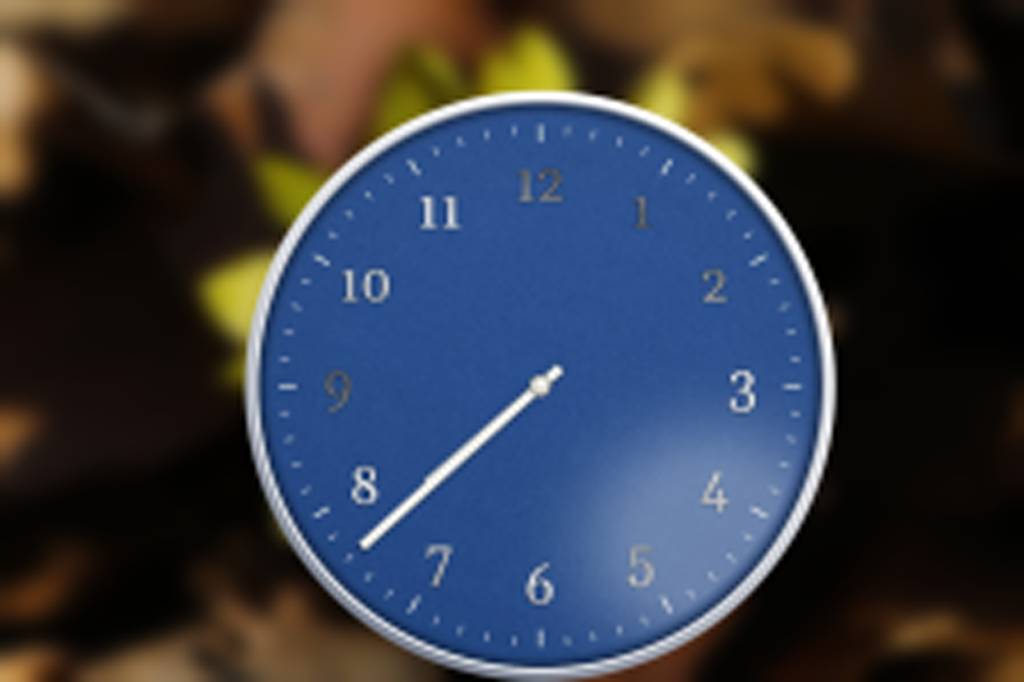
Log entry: 7:38
